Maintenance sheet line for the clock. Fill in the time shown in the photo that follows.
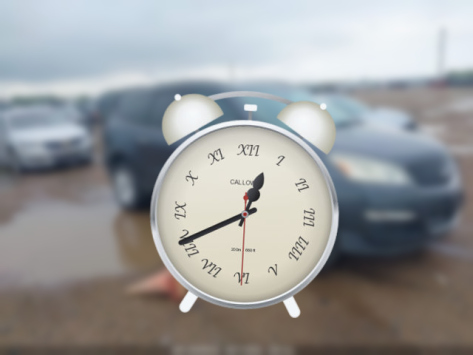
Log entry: 12:40:30
